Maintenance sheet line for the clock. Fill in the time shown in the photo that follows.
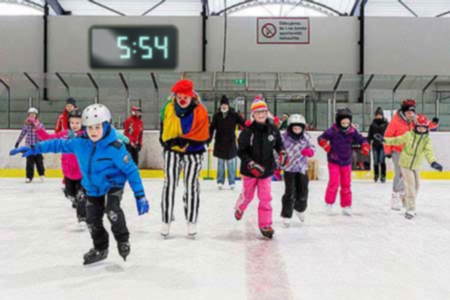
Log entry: 5:54
